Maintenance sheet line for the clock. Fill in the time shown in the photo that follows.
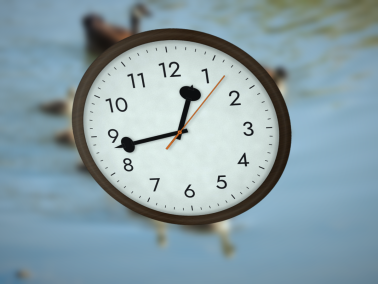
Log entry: 12:43:07
